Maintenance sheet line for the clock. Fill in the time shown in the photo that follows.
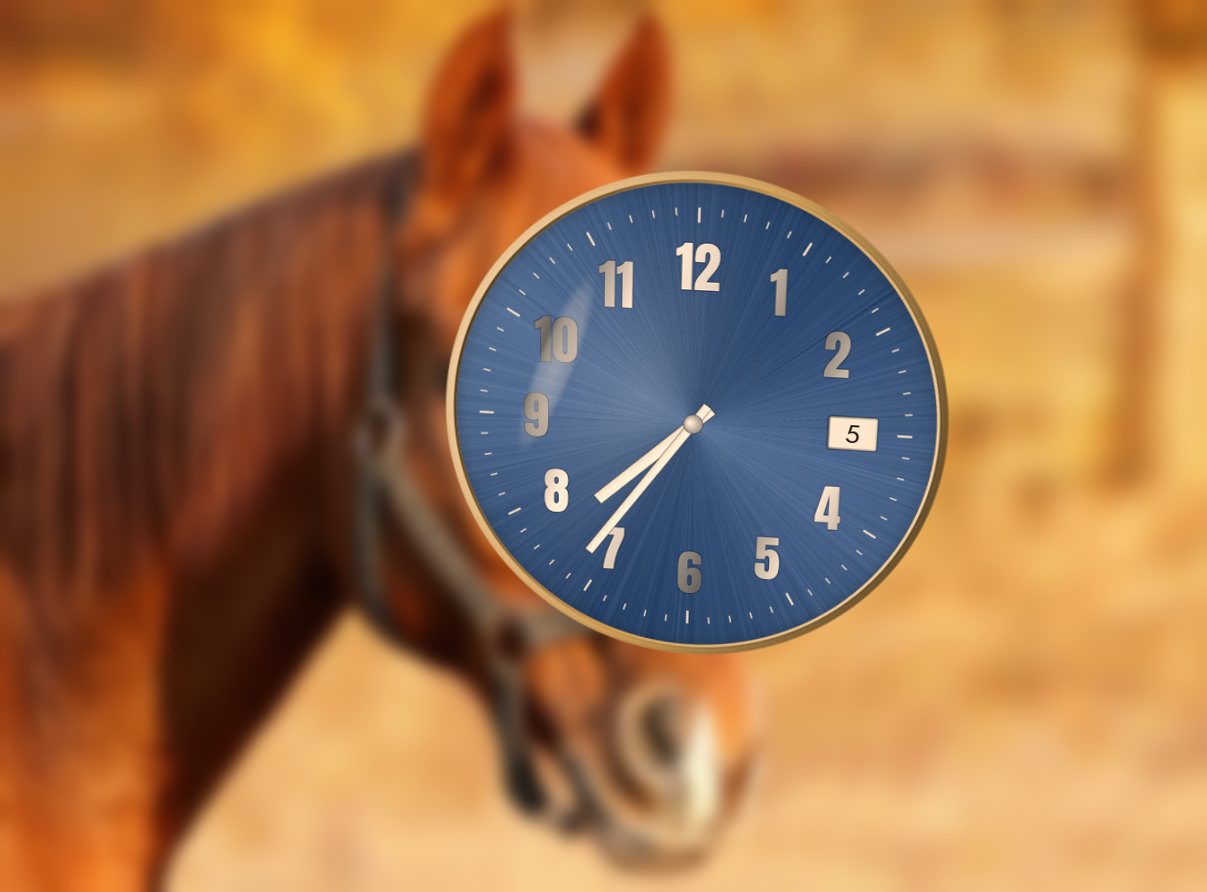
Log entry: 7:36
